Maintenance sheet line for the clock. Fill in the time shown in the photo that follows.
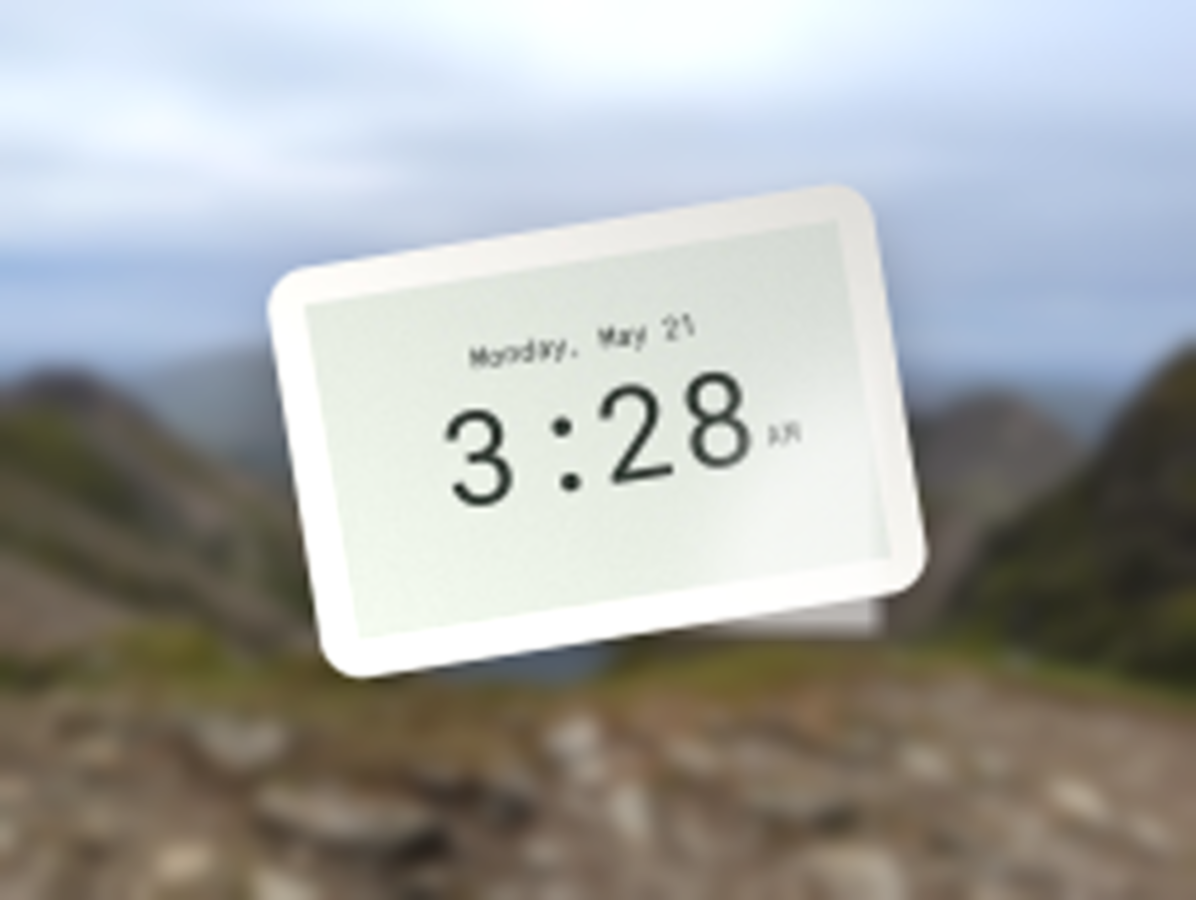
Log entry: 3:28
